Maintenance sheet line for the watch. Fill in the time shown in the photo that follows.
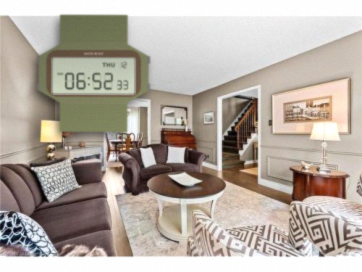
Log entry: 6:52
